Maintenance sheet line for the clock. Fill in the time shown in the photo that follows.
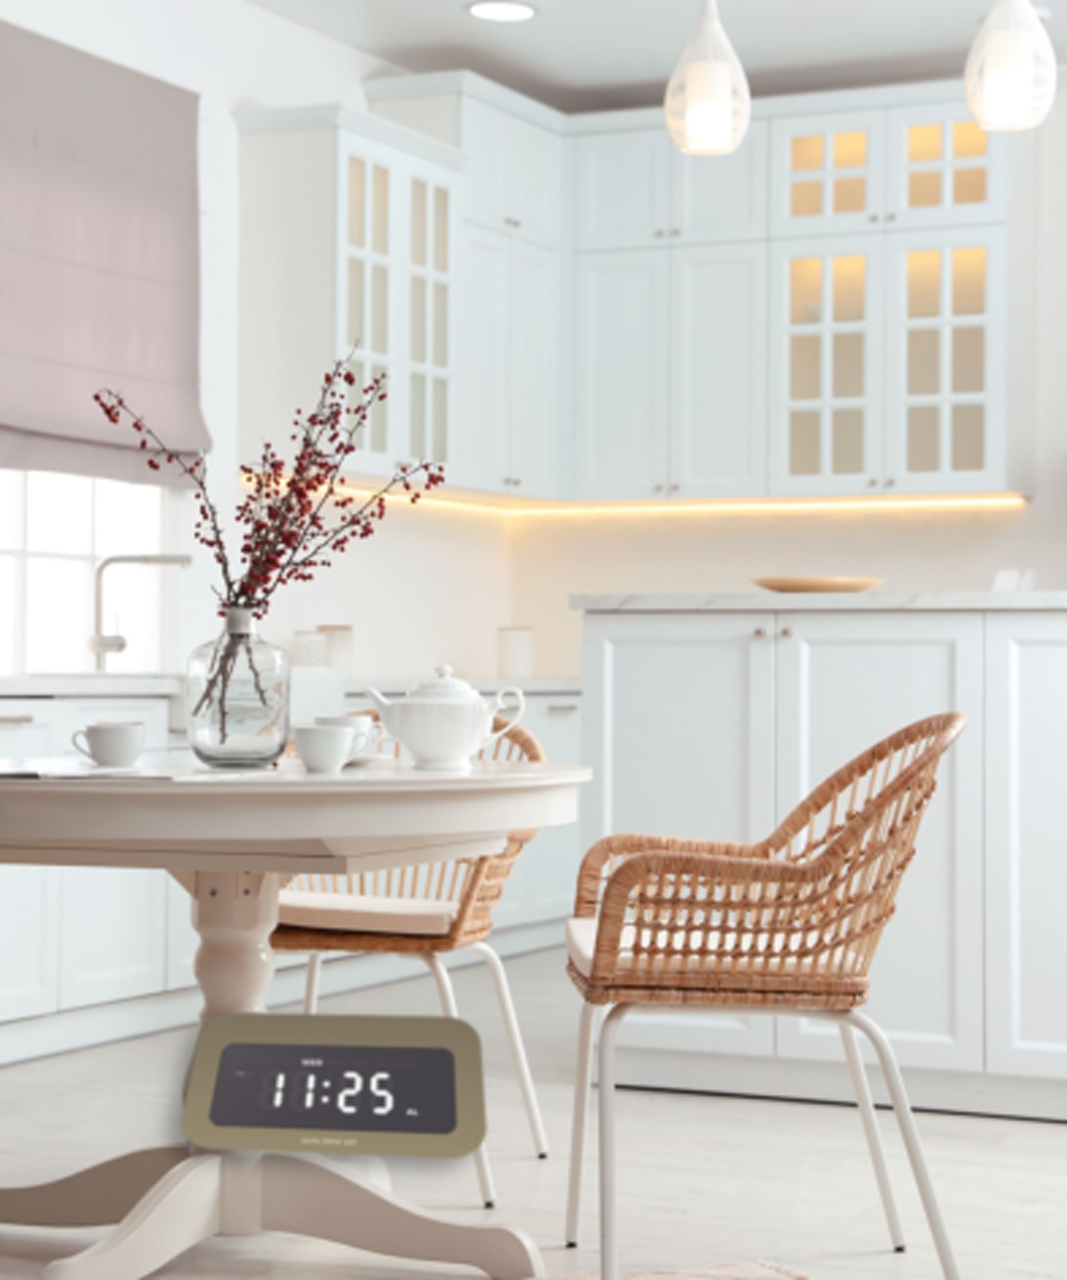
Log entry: 11:25
